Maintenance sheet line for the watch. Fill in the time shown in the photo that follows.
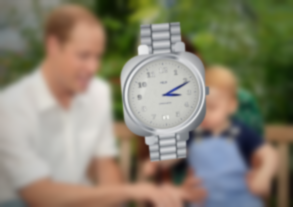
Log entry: 3:11
